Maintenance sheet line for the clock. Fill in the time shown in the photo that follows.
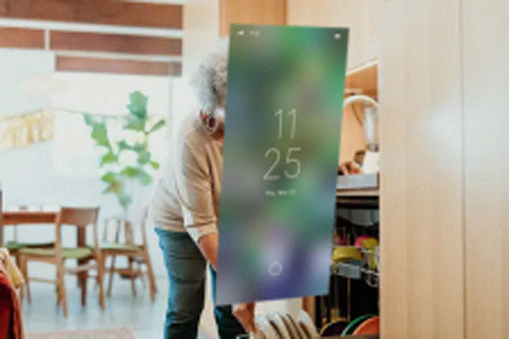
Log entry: 11:25
